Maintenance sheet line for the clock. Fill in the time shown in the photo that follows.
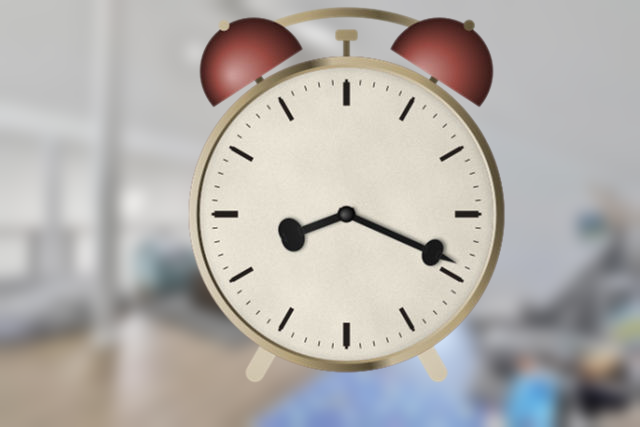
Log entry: 8:19
